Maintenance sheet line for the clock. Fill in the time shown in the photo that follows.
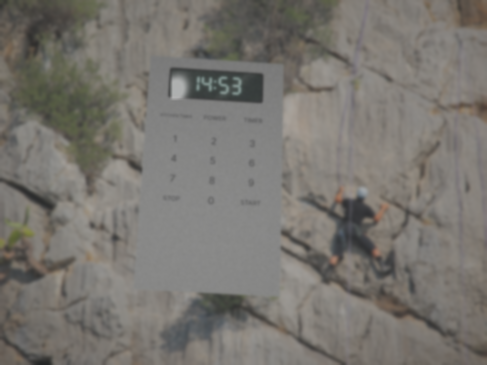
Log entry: 14:53
